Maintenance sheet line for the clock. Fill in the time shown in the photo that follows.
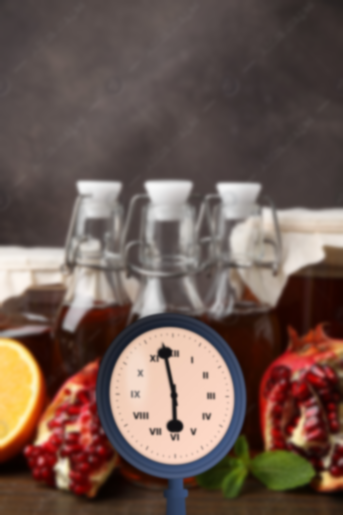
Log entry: 5:58
